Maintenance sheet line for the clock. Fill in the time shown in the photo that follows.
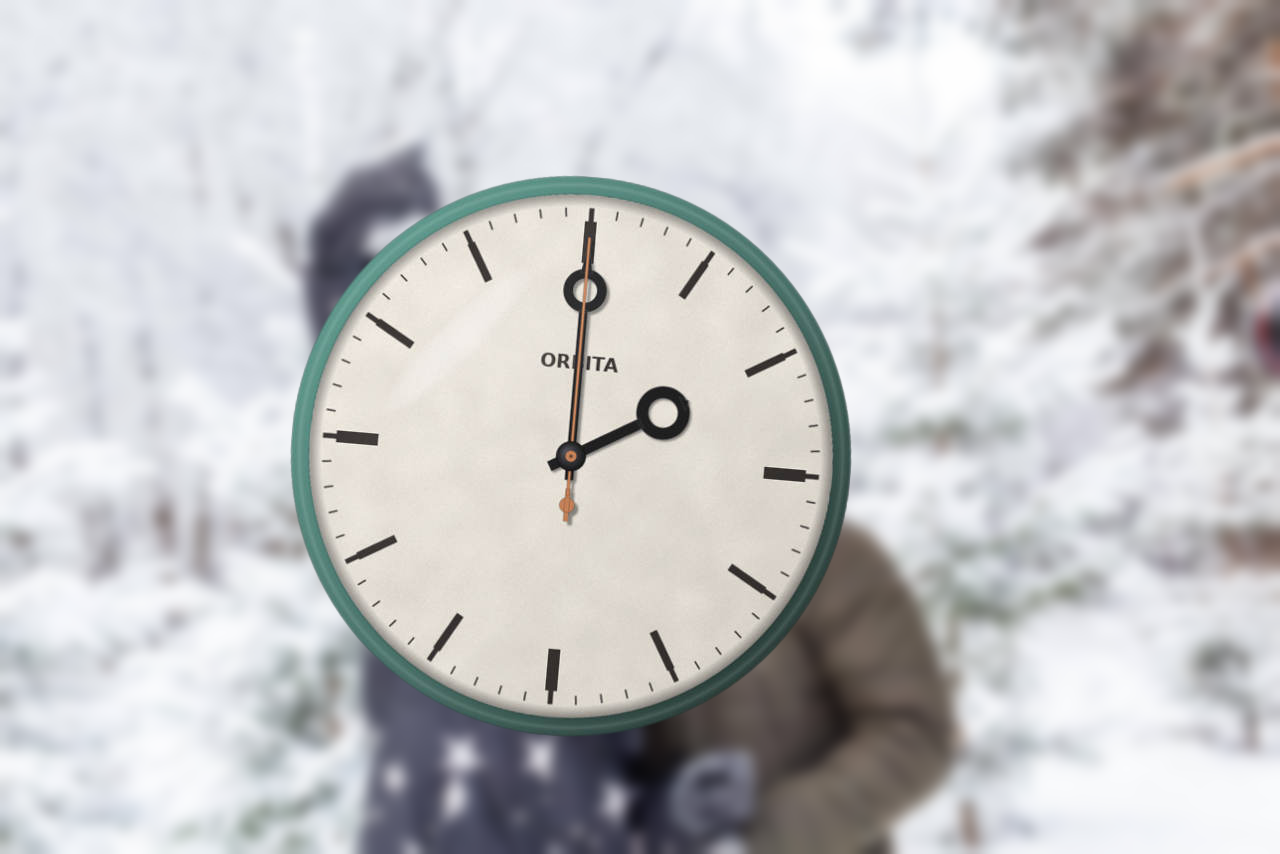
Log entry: 2:00:00
